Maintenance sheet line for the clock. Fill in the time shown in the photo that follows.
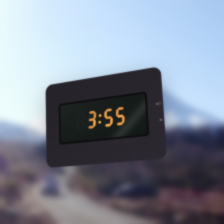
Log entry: 3:55
